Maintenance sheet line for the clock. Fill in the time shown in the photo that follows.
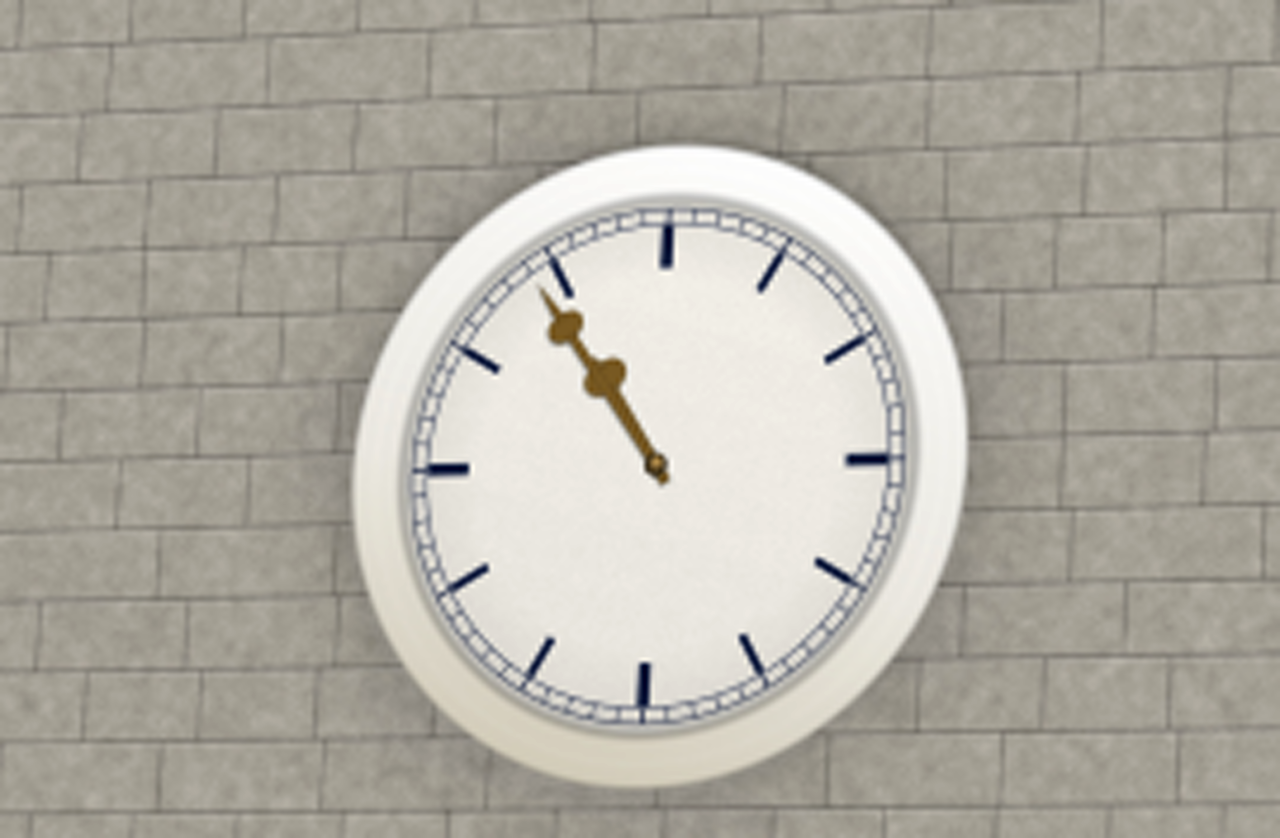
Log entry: 10:54
